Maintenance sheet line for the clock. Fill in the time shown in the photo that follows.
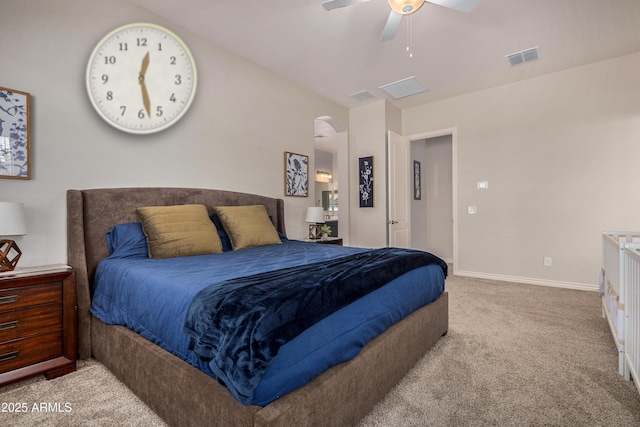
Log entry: 12:28
